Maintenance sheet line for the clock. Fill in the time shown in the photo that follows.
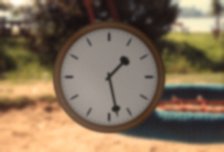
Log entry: 1:28
